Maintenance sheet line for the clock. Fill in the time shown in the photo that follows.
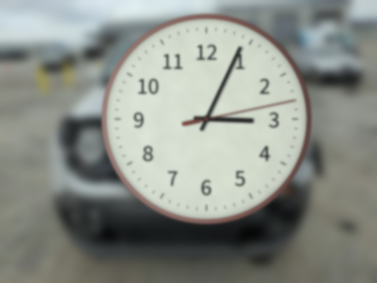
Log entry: 3:04:13
